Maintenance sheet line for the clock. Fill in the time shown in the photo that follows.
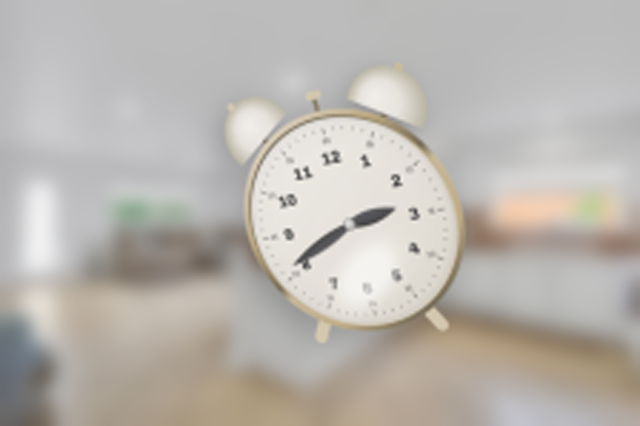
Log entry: 2:41
